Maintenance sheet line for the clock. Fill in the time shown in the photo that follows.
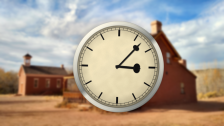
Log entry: 3:07
